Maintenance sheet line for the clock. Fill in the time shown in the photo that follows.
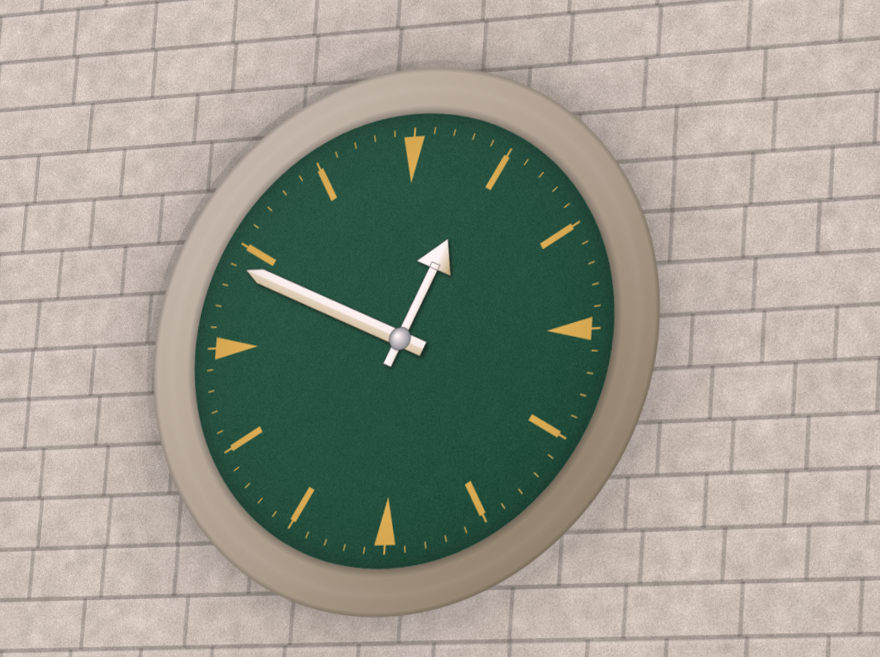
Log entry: 12:49
